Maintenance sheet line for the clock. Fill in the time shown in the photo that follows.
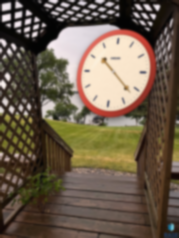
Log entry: 10:22
